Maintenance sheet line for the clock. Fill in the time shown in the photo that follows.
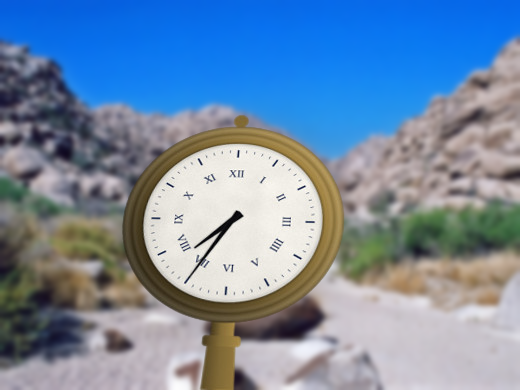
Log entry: 7:35
